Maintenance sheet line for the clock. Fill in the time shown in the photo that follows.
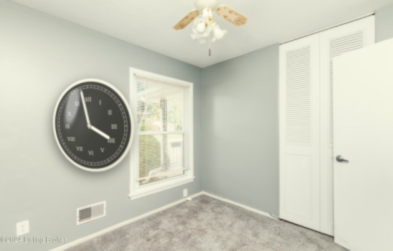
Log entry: 3:58
